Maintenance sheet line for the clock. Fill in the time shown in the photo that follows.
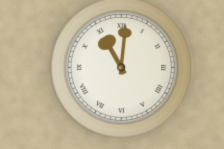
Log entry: 11:01
